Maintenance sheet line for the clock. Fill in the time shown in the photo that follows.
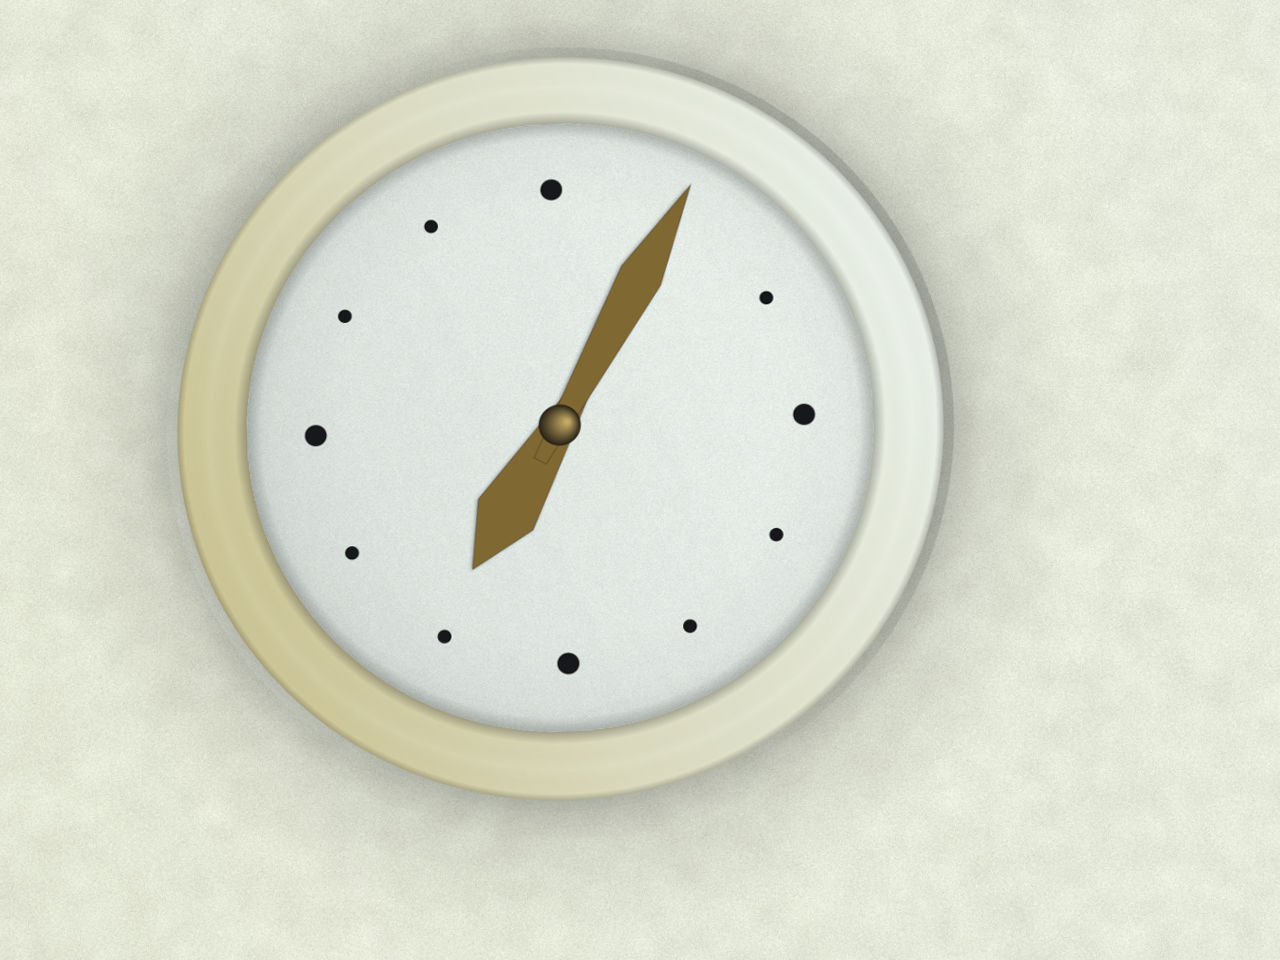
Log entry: 7:05
